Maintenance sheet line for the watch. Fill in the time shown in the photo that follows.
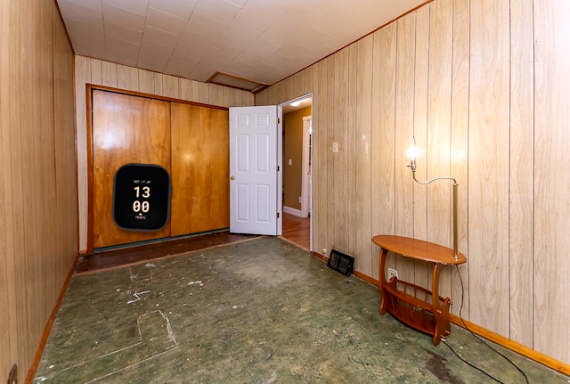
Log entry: 13:00
